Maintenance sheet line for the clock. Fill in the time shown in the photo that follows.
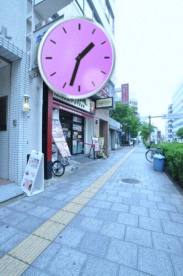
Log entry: 1:33
